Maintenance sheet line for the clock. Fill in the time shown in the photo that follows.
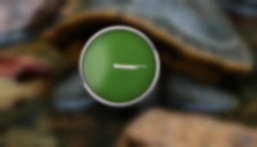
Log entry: 3:15
